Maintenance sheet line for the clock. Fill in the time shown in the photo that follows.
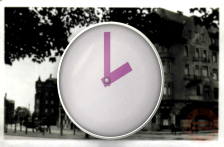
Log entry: 2:00
